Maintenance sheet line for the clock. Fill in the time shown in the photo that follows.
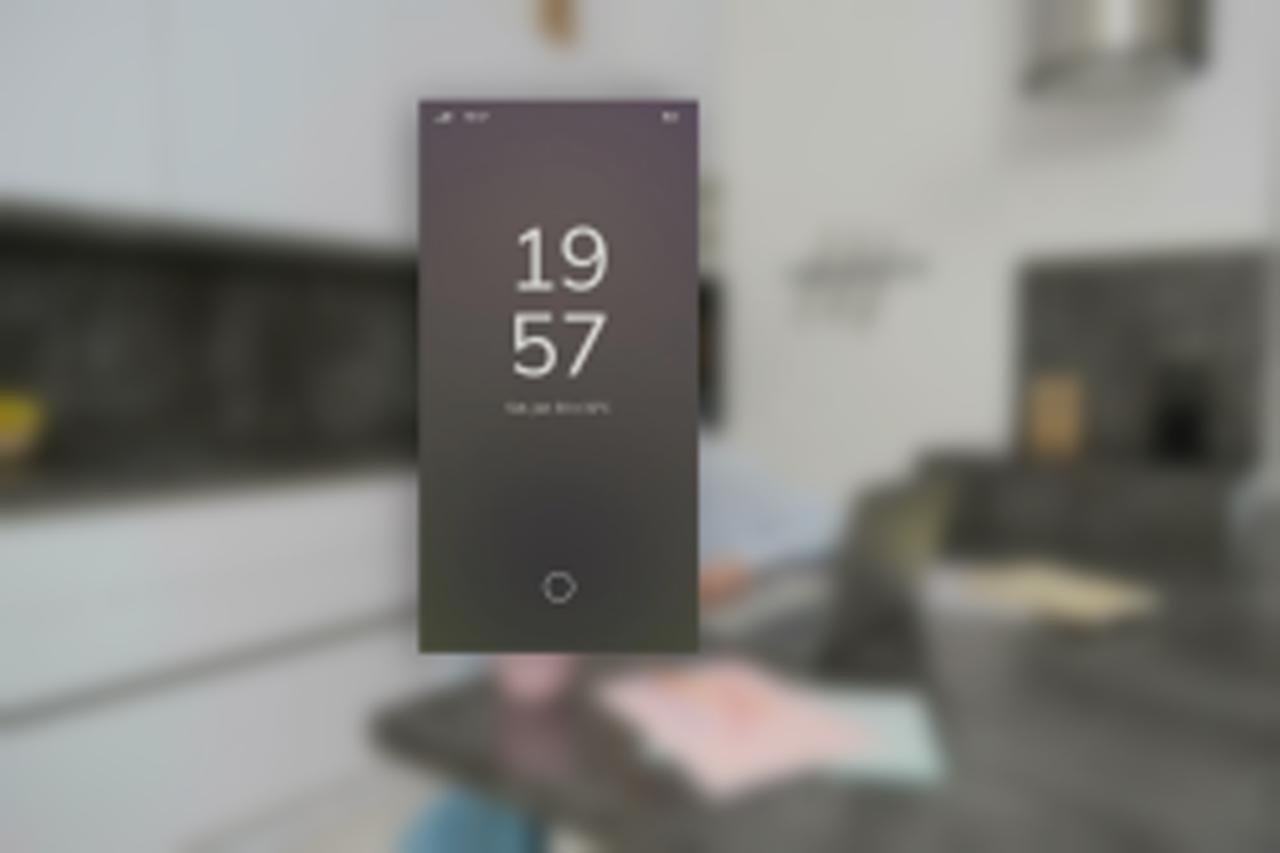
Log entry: 19:57
